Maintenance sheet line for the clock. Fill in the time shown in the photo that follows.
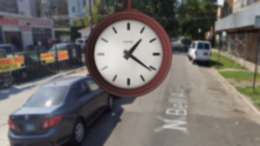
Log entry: 1:21
